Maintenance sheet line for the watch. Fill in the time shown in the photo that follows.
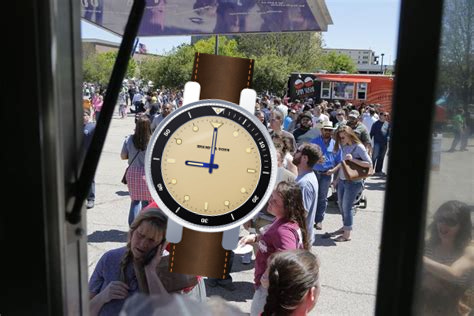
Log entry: 9:00
